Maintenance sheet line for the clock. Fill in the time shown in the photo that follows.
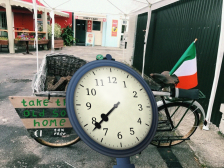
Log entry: 7:38
